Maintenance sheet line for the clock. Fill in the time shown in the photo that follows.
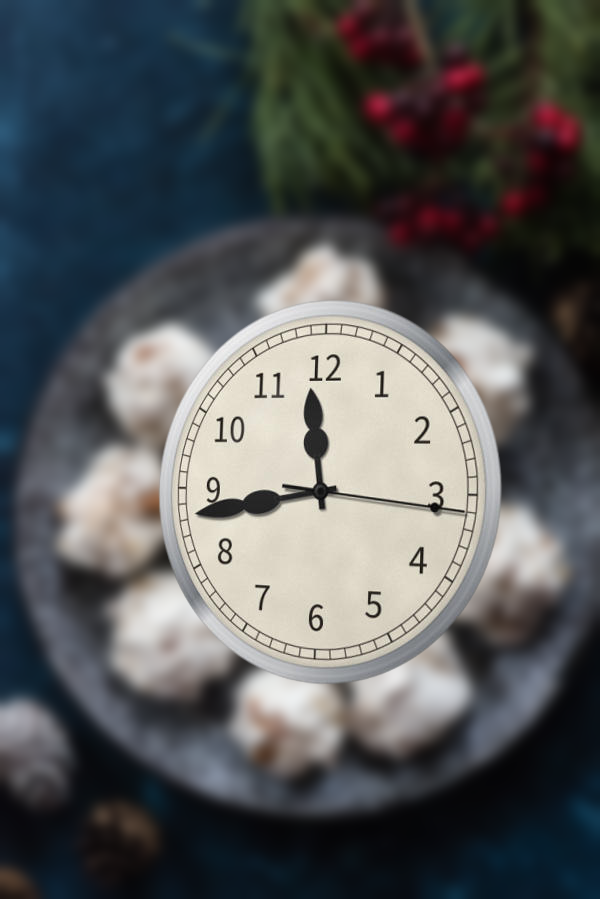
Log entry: 11:43:16
